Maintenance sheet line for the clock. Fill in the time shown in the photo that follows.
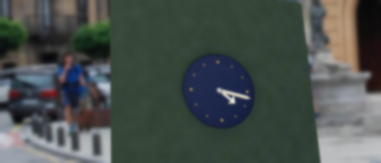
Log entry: 4:17
